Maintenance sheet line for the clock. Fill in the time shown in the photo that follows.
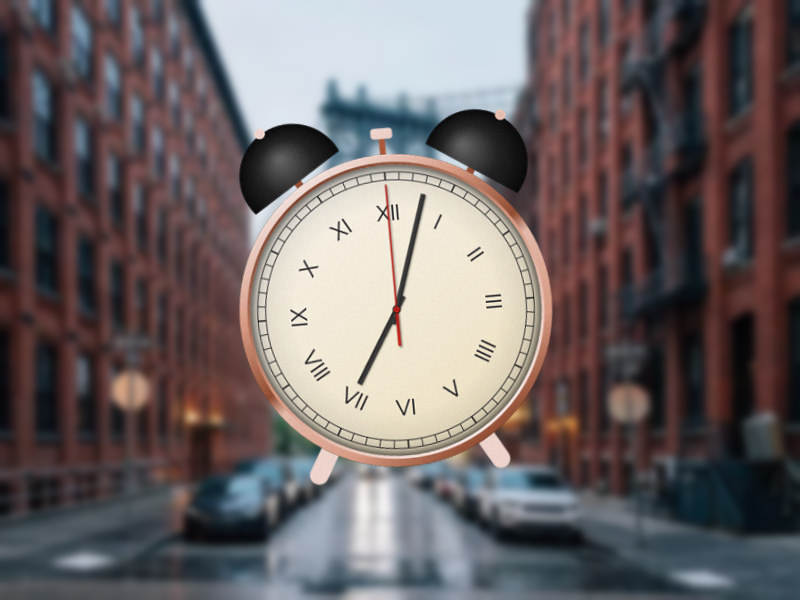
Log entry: 7:03:00
